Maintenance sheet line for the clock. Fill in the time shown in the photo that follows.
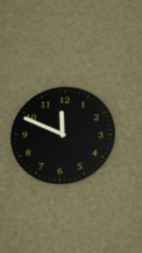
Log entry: 11:49
